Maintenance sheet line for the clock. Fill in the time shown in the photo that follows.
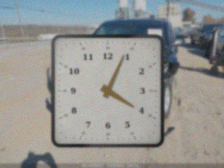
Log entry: 4:04
